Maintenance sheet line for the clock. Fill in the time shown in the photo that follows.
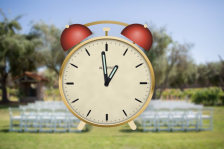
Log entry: 12:59
